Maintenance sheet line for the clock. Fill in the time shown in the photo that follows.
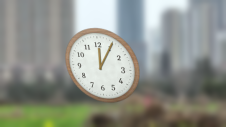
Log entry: 12:05
